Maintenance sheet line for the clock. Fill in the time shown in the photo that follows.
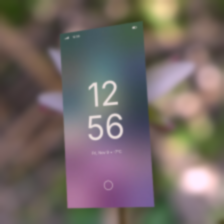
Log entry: 12:56
